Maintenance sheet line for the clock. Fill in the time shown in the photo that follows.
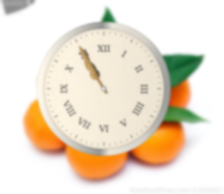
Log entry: 10:55
